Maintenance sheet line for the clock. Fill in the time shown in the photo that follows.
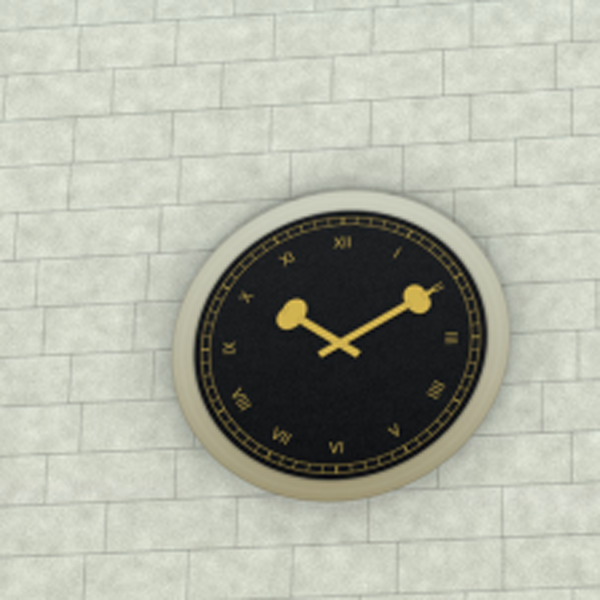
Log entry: 10:10
